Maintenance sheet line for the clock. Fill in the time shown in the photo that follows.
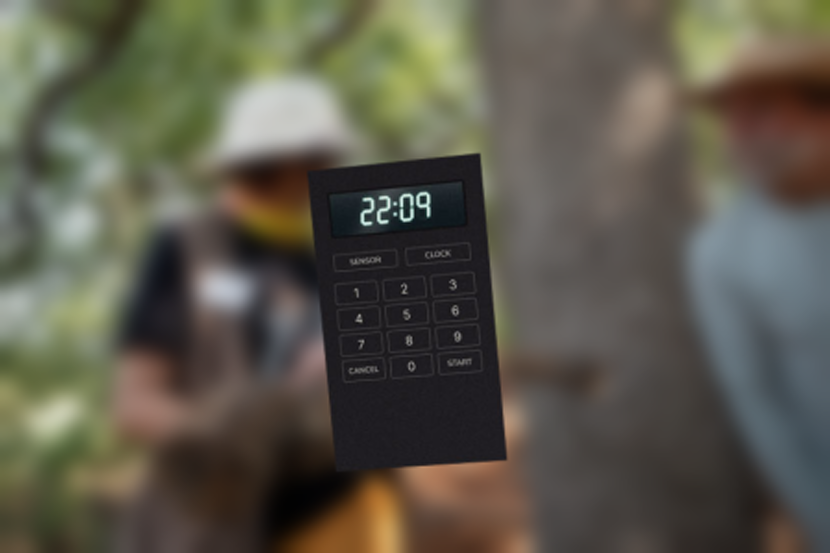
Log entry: 22:09
